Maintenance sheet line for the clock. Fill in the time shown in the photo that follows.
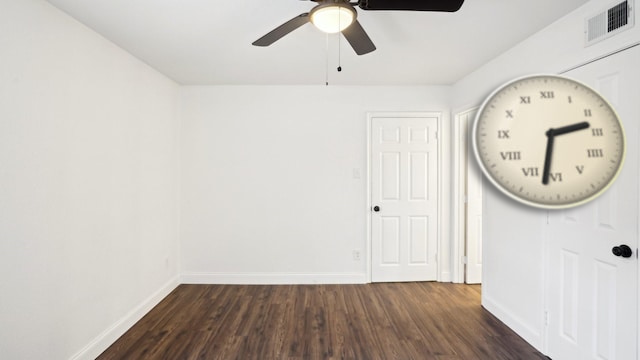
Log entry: 2:32
